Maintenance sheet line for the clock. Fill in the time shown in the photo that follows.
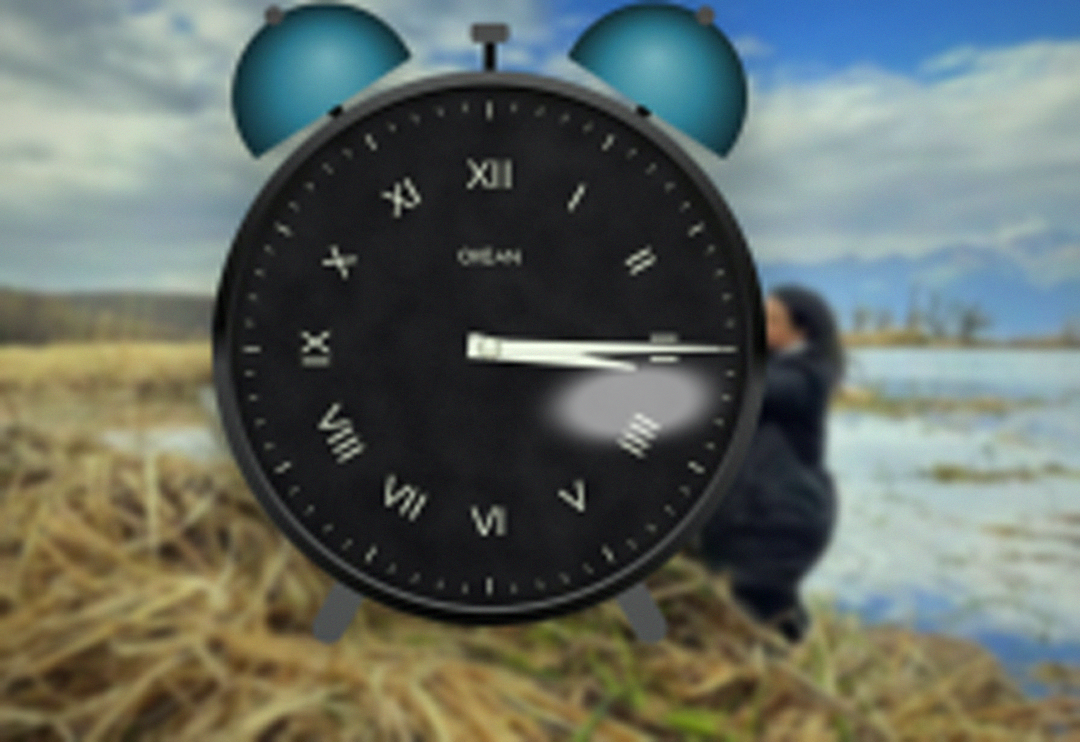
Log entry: 3:15
